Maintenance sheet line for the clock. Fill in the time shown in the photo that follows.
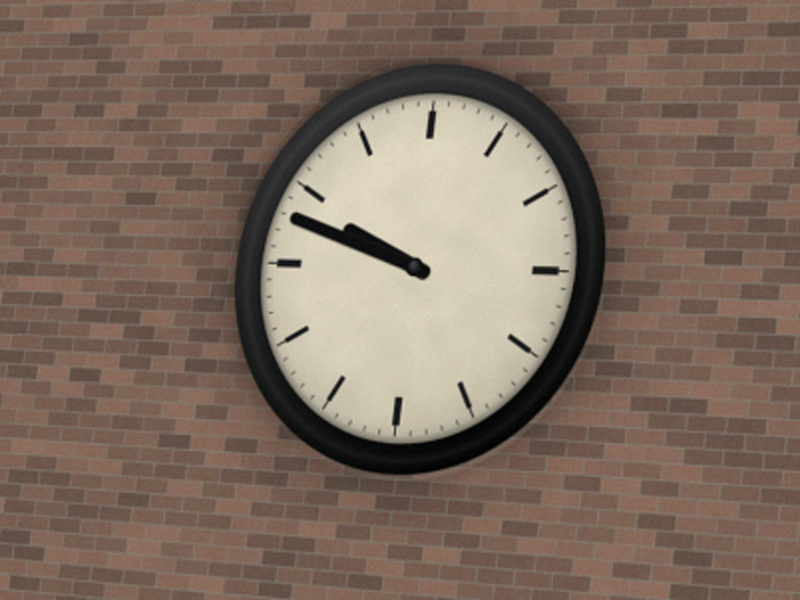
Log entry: 9:48
